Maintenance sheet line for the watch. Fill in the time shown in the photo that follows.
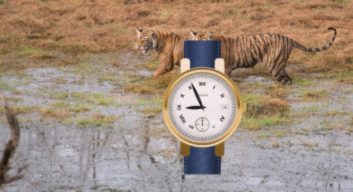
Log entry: 8:56
